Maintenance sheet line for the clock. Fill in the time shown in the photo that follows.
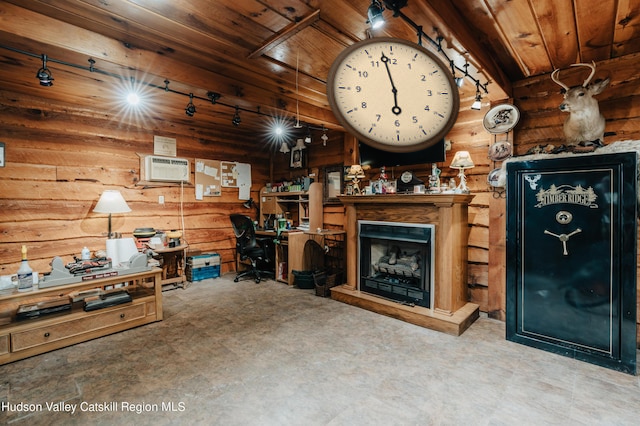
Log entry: 5:58
